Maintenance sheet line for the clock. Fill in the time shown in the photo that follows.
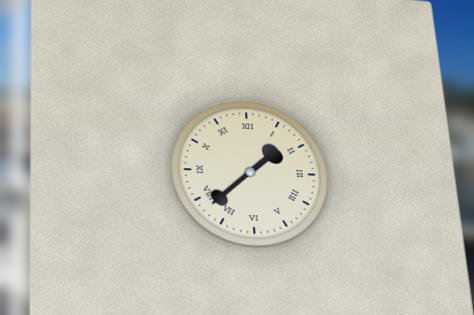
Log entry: 1:38
